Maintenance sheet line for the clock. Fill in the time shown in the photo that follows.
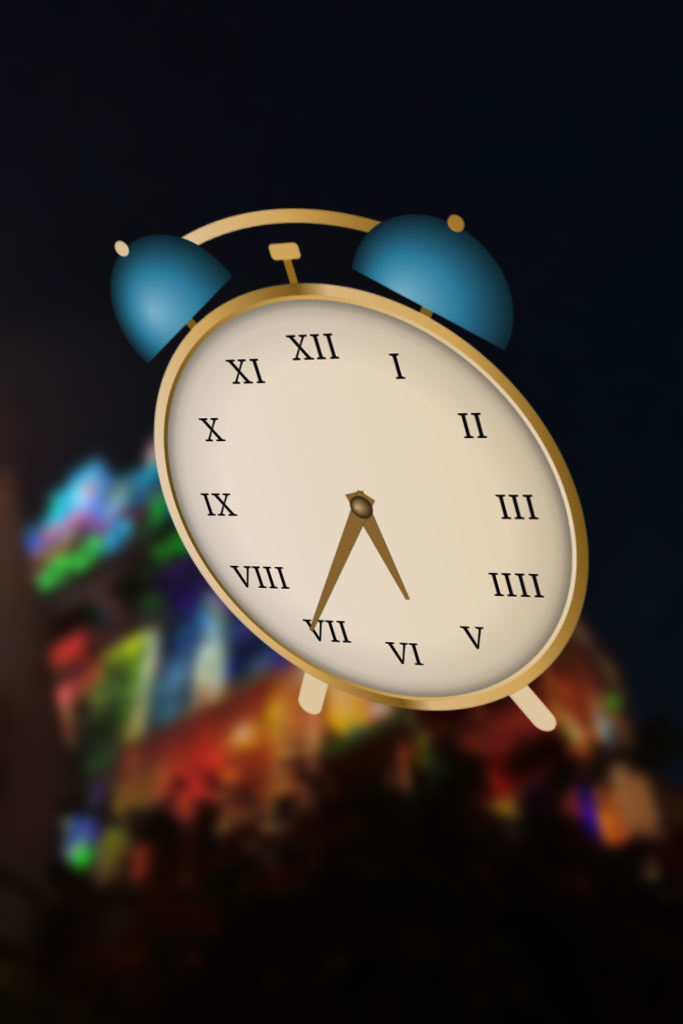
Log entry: 5:36
